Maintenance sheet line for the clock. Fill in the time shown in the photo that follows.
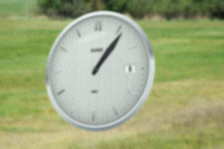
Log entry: 1:06
